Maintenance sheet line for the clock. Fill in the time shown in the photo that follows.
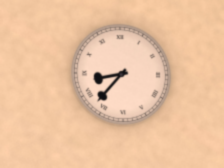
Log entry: 8:37
